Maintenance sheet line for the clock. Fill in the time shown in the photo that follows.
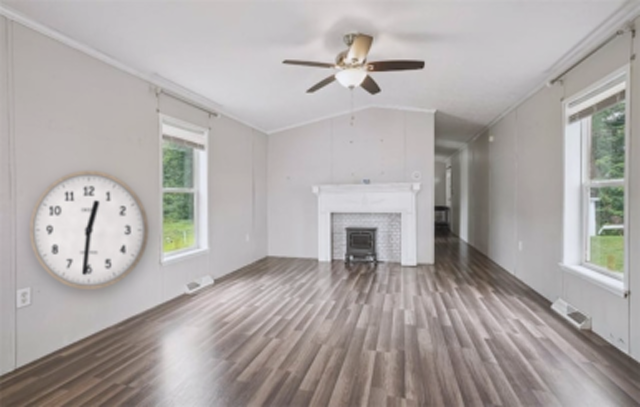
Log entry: 12:31
